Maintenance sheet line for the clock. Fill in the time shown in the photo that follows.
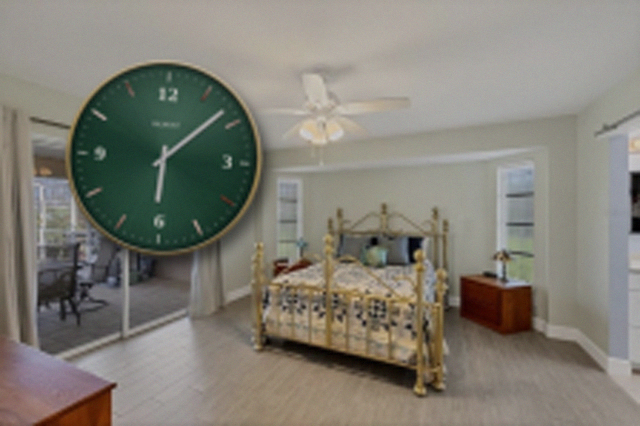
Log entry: 6:08
